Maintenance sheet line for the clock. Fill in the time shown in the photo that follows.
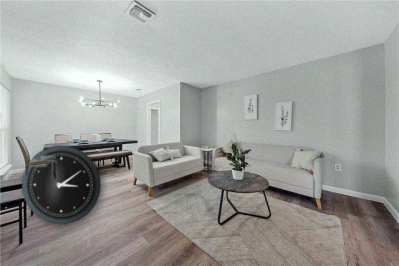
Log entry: 3:09
